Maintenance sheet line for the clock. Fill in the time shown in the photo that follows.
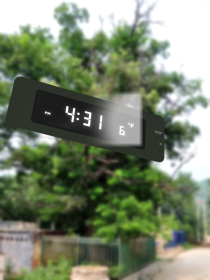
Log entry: 4:31
